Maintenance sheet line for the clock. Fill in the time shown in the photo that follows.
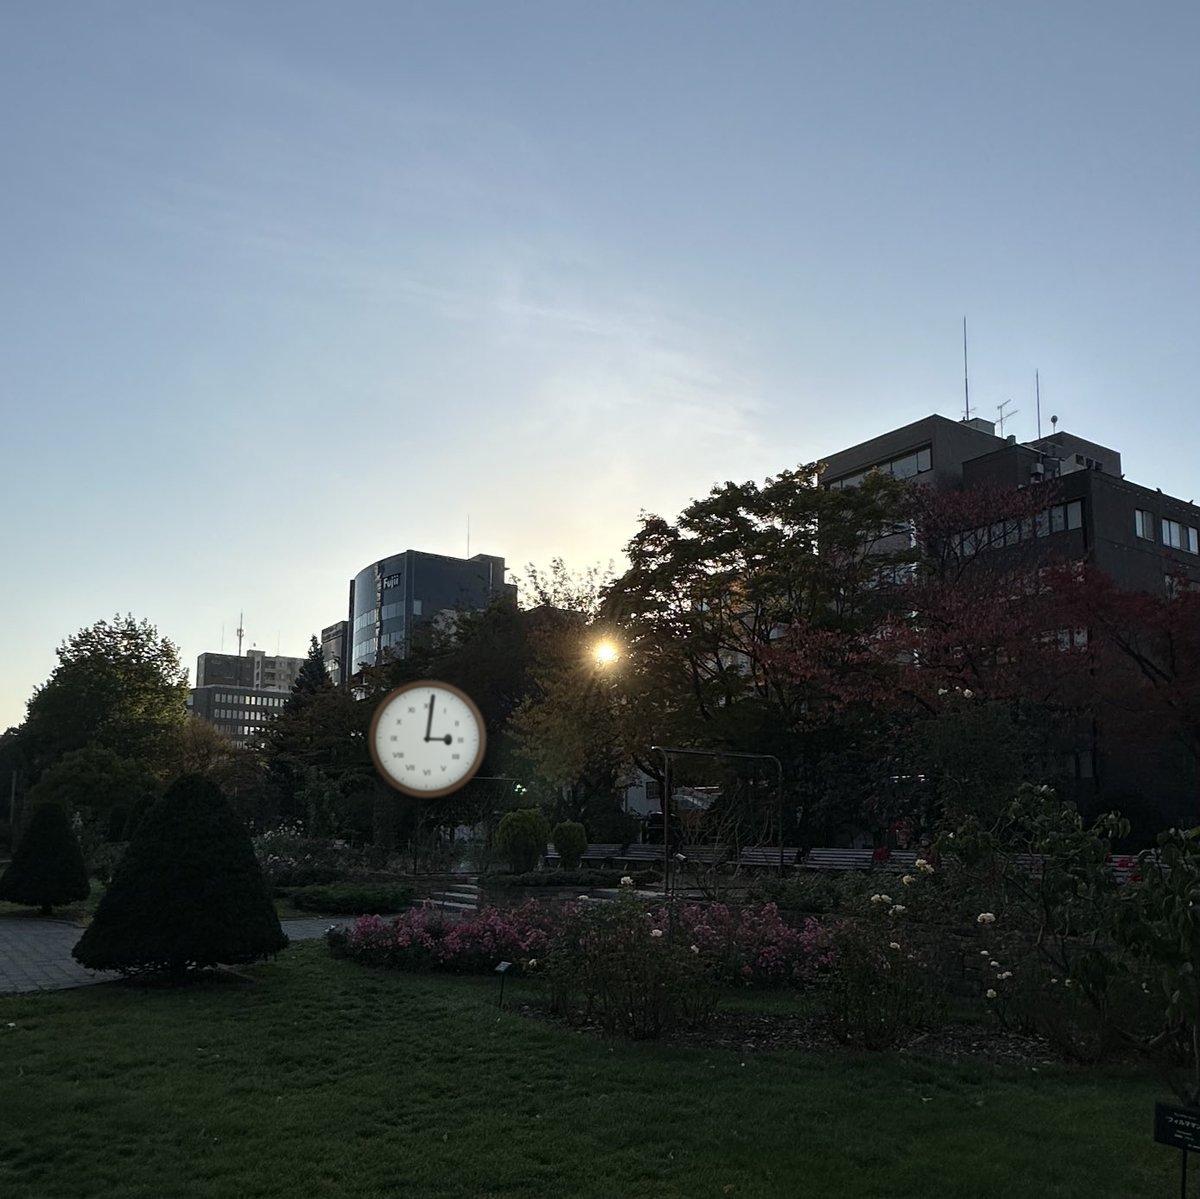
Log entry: 3:01
